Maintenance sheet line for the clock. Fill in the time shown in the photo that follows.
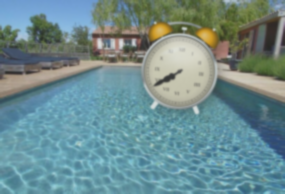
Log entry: 7:39
